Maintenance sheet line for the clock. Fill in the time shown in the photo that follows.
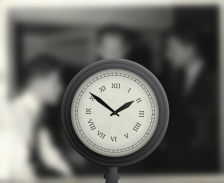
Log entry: 1:51
